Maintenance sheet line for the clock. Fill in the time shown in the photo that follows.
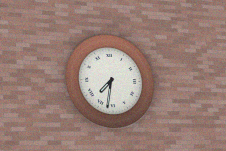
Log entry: 7:32
